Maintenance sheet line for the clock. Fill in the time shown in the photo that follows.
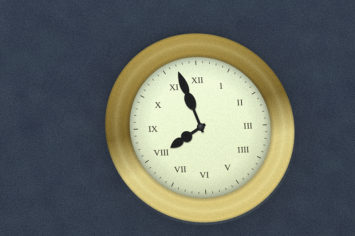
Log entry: 7:57
